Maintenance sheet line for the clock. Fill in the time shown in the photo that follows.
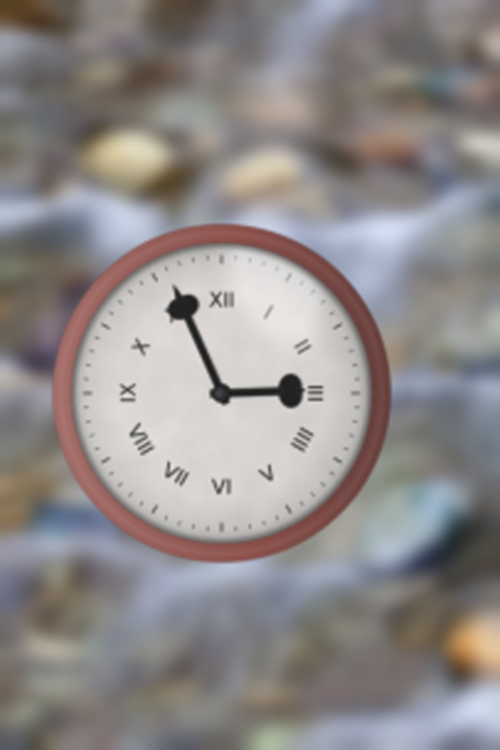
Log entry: 2:56
